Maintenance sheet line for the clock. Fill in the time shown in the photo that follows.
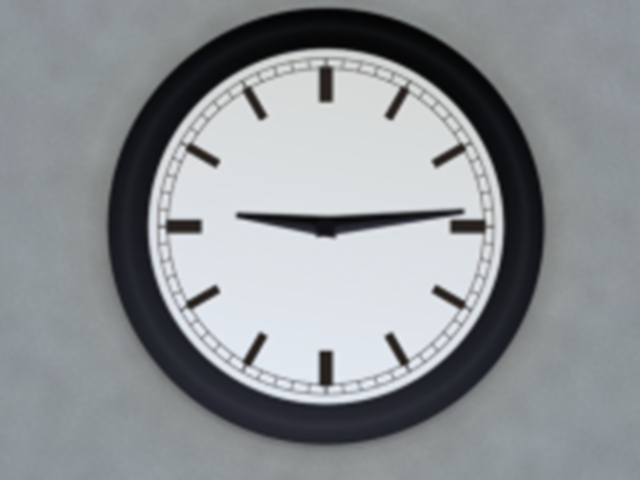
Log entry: 9:14
